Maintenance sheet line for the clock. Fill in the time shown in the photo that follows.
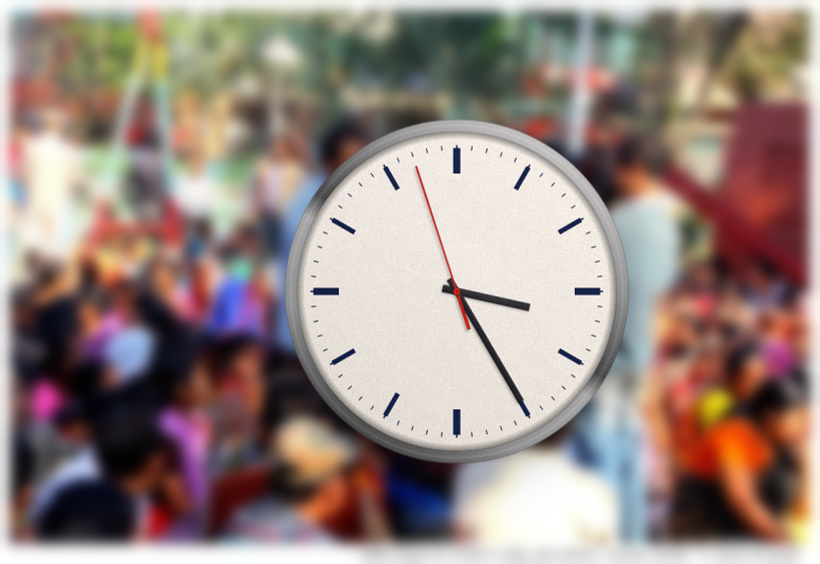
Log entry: 3:24:57
